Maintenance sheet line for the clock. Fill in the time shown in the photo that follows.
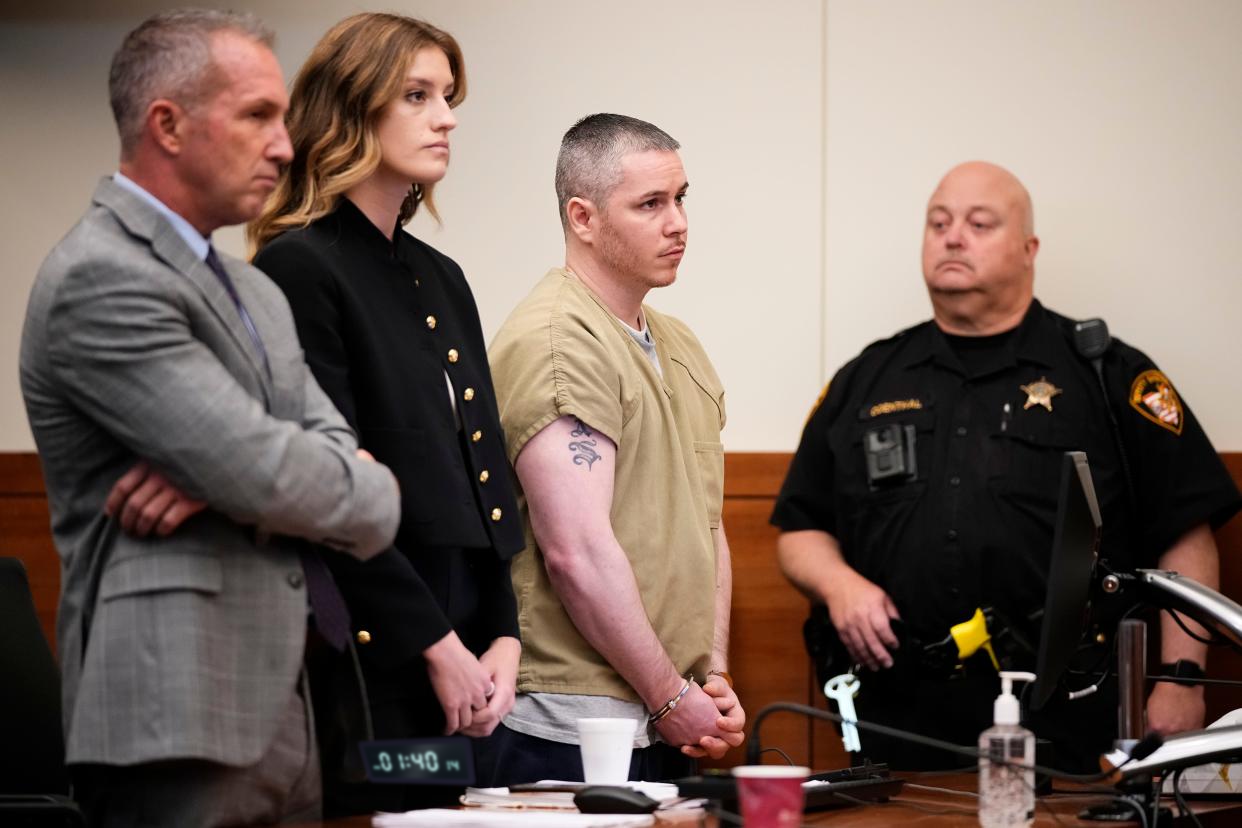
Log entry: 1:40
